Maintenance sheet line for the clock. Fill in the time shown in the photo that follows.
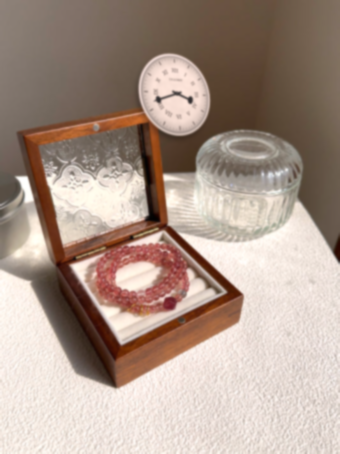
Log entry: 3:42
